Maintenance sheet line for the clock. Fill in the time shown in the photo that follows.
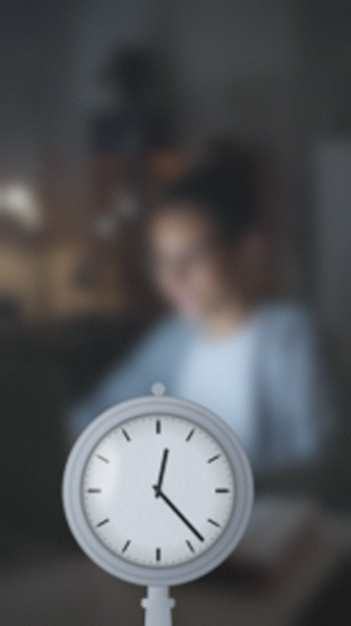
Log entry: 12:23
